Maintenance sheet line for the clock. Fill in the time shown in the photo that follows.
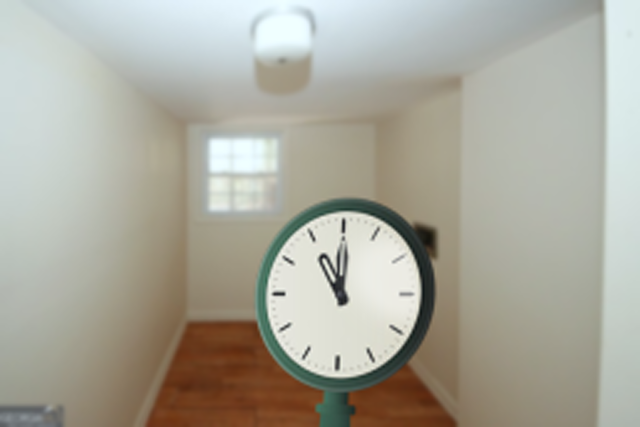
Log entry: 11:00
